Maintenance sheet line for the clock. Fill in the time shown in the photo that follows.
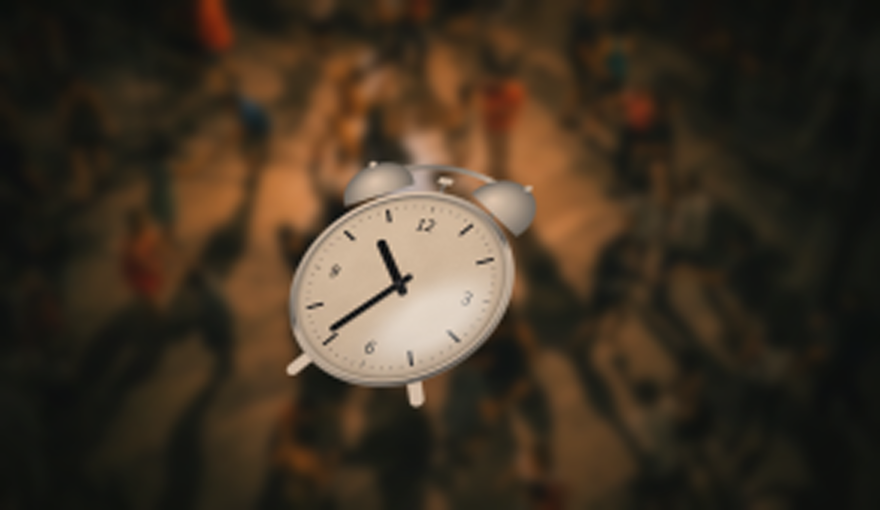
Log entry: 10:36
